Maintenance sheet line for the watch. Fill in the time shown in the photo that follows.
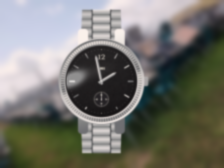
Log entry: 1:58
